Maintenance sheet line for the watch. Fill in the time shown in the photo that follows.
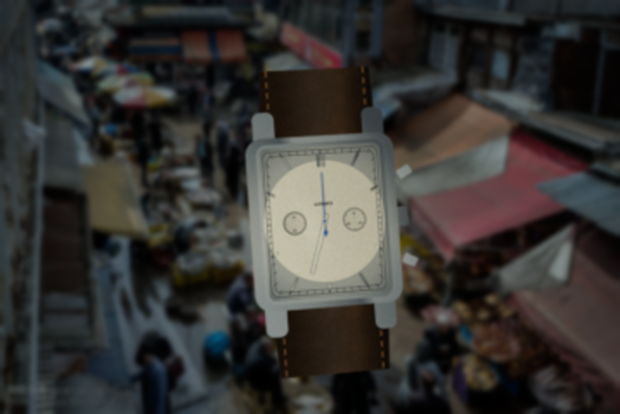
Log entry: 6:33
